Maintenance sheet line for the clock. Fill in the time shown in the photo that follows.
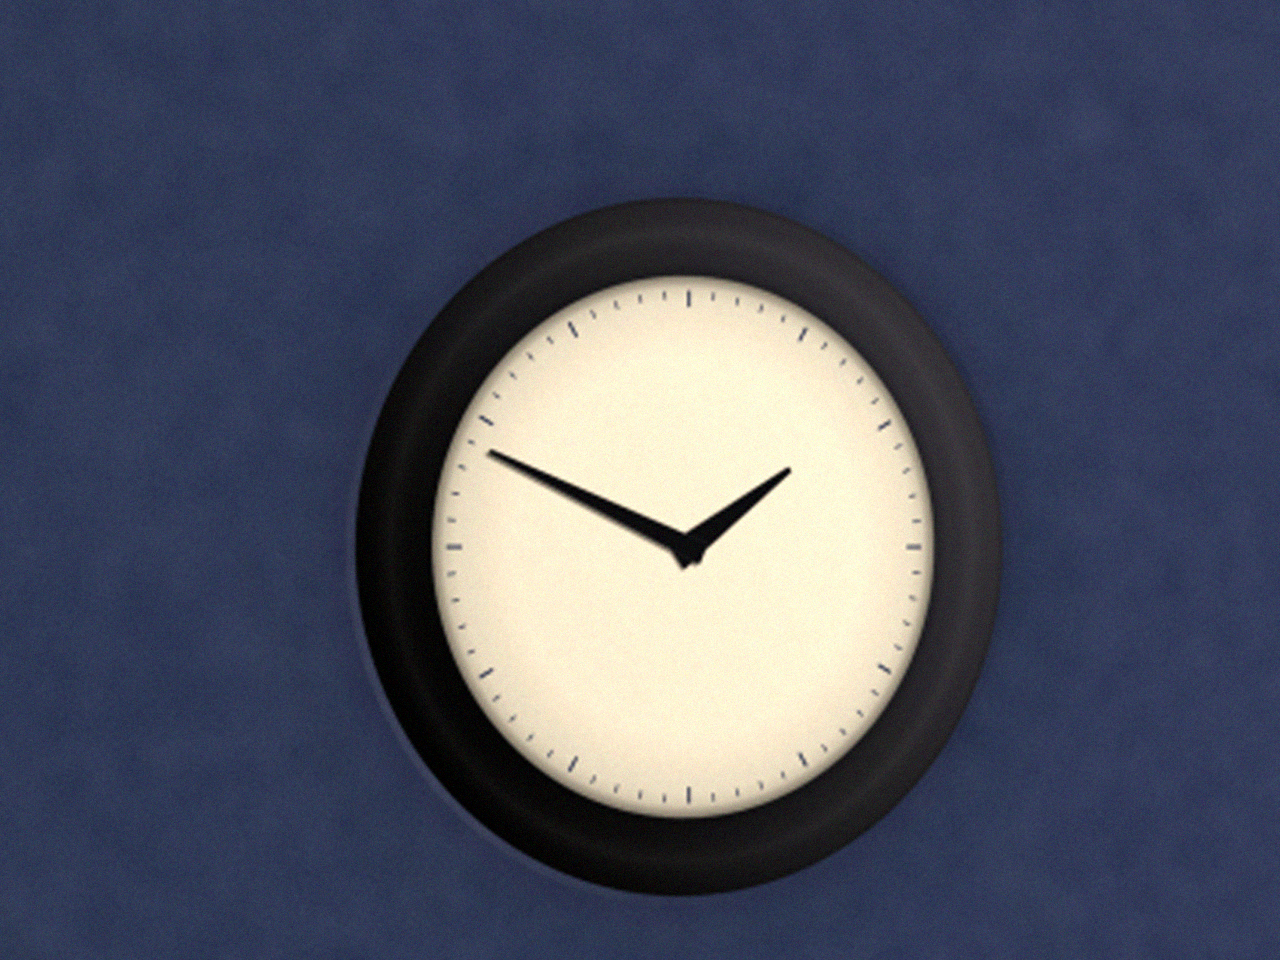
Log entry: 1:49
